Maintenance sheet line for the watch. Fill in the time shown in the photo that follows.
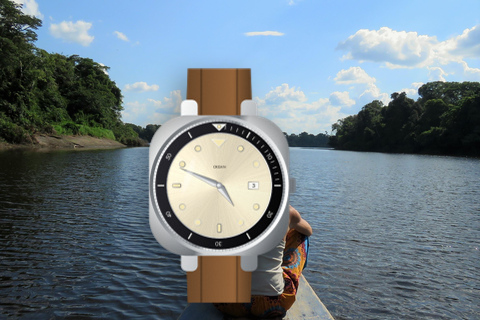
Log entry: 4:49
